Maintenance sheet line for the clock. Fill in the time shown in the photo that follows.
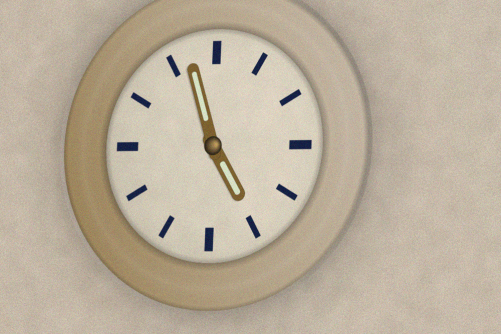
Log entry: 4:57
